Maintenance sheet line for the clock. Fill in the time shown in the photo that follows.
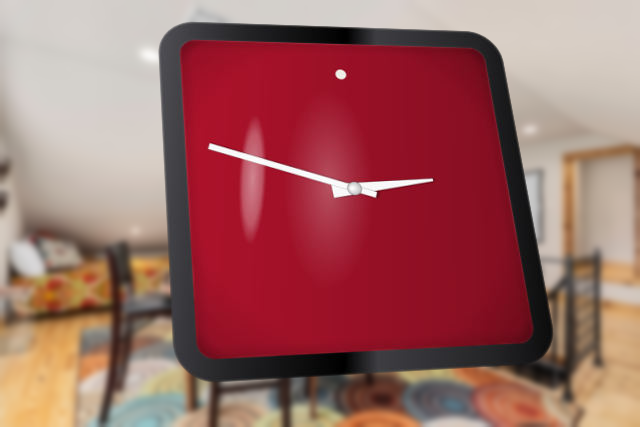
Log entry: 2:48
